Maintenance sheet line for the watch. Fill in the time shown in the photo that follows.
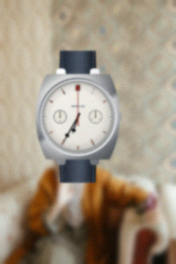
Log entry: 6:35
